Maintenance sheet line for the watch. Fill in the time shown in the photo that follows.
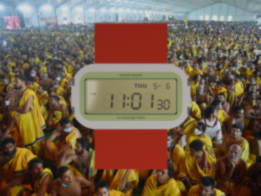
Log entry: 11:01:30
